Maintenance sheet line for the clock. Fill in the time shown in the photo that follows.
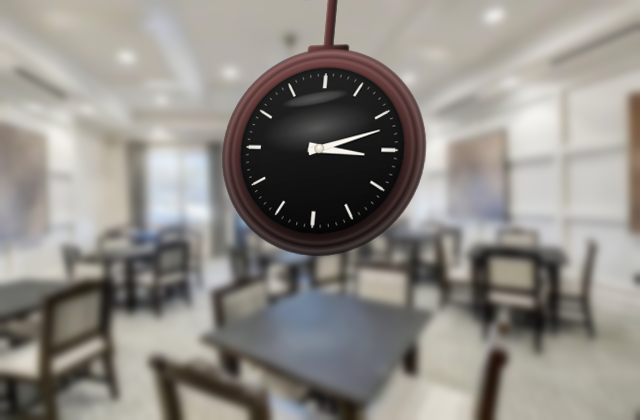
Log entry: 3:12
